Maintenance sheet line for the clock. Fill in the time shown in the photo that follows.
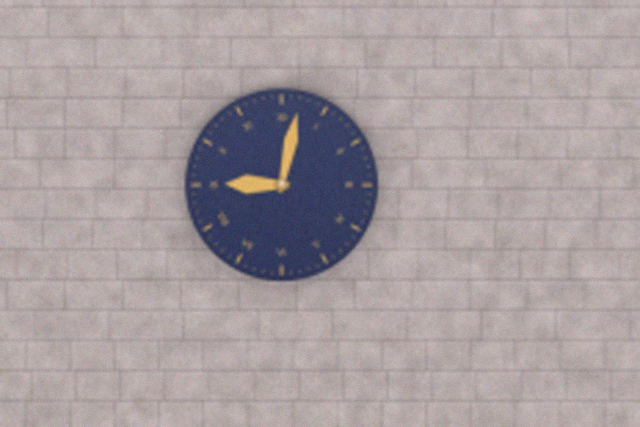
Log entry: 9:02
